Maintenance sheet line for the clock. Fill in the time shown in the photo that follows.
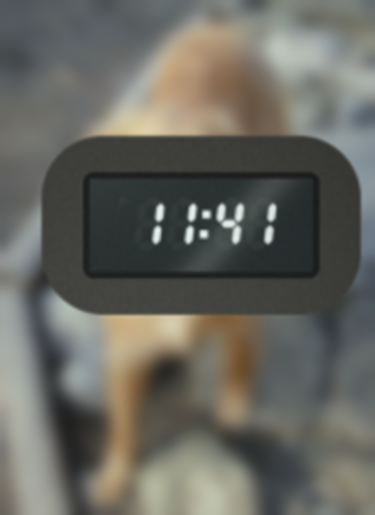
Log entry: 11:41
